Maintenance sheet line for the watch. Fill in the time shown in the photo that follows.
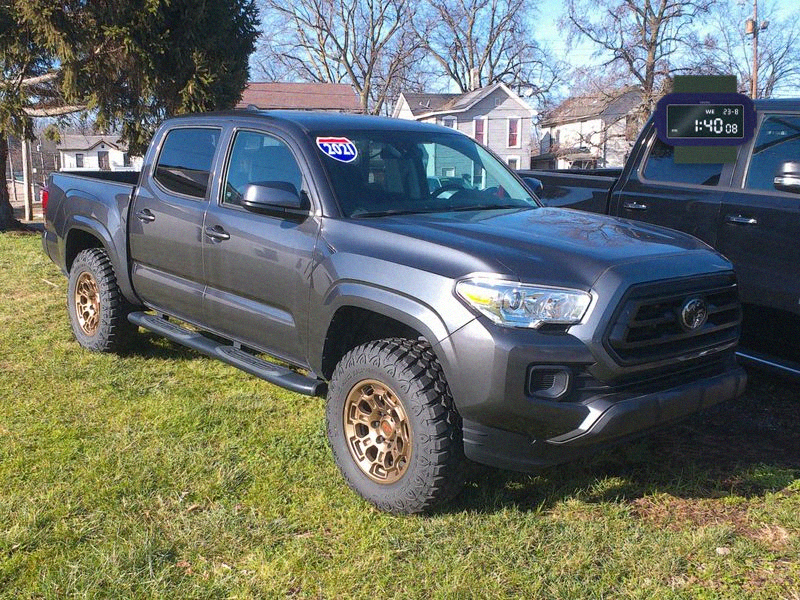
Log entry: 1:40:08
